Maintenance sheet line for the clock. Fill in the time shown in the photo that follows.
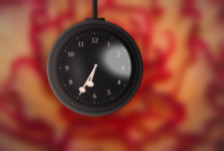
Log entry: 6:35
